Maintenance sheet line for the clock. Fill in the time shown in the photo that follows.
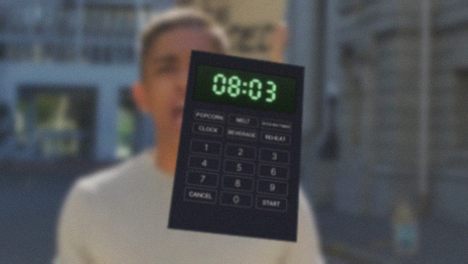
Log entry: 8:03
